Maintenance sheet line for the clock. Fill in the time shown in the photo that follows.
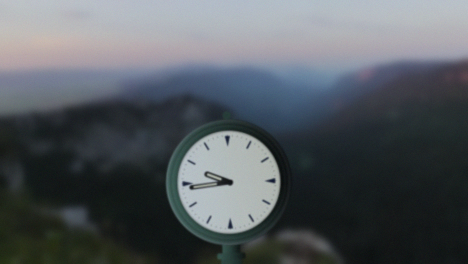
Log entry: 9:44
